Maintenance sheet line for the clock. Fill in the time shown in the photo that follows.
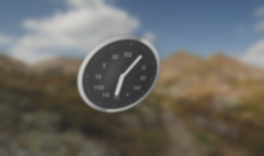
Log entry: 6:05
